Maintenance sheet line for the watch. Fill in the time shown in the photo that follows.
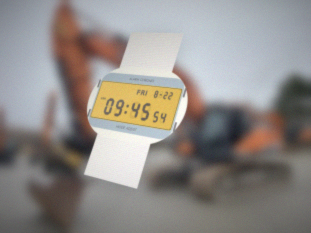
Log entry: 9:45:54
